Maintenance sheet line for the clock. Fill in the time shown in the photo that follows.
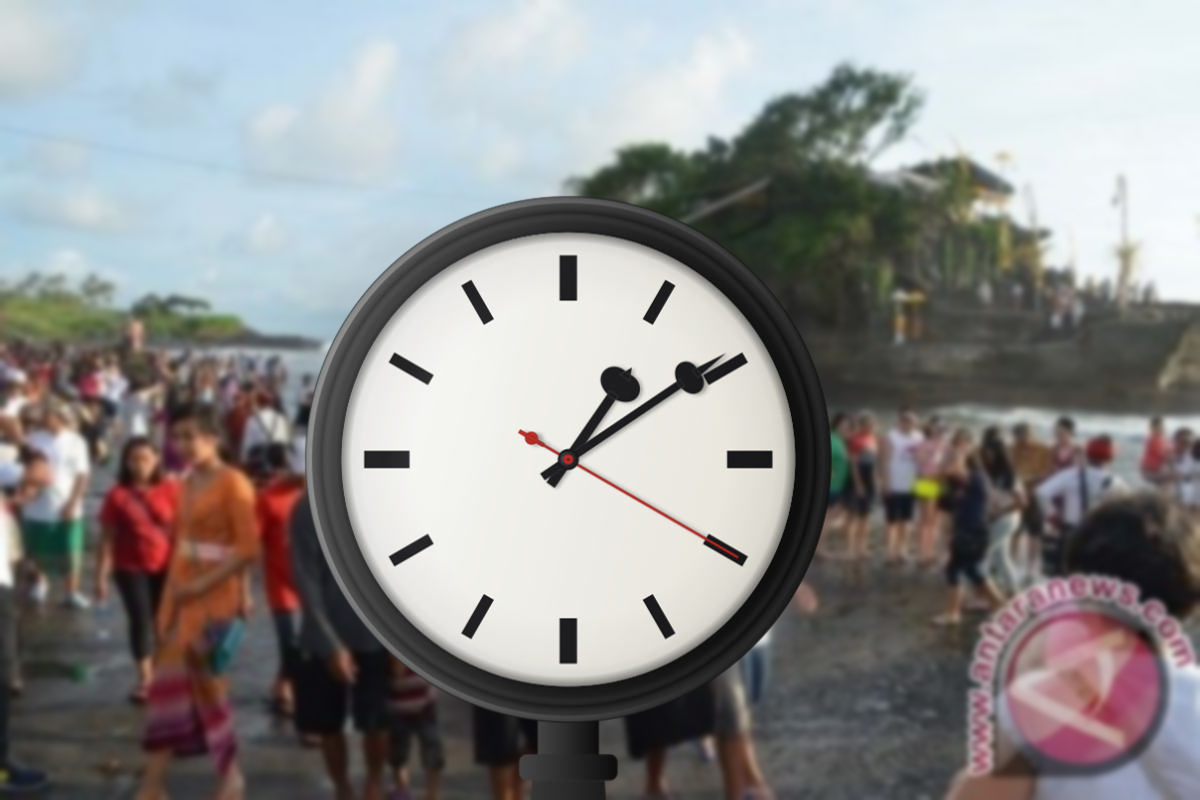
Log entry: 1:09:20
